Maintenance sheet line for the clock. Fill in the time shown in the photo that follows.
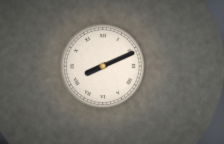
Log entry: 8:11
